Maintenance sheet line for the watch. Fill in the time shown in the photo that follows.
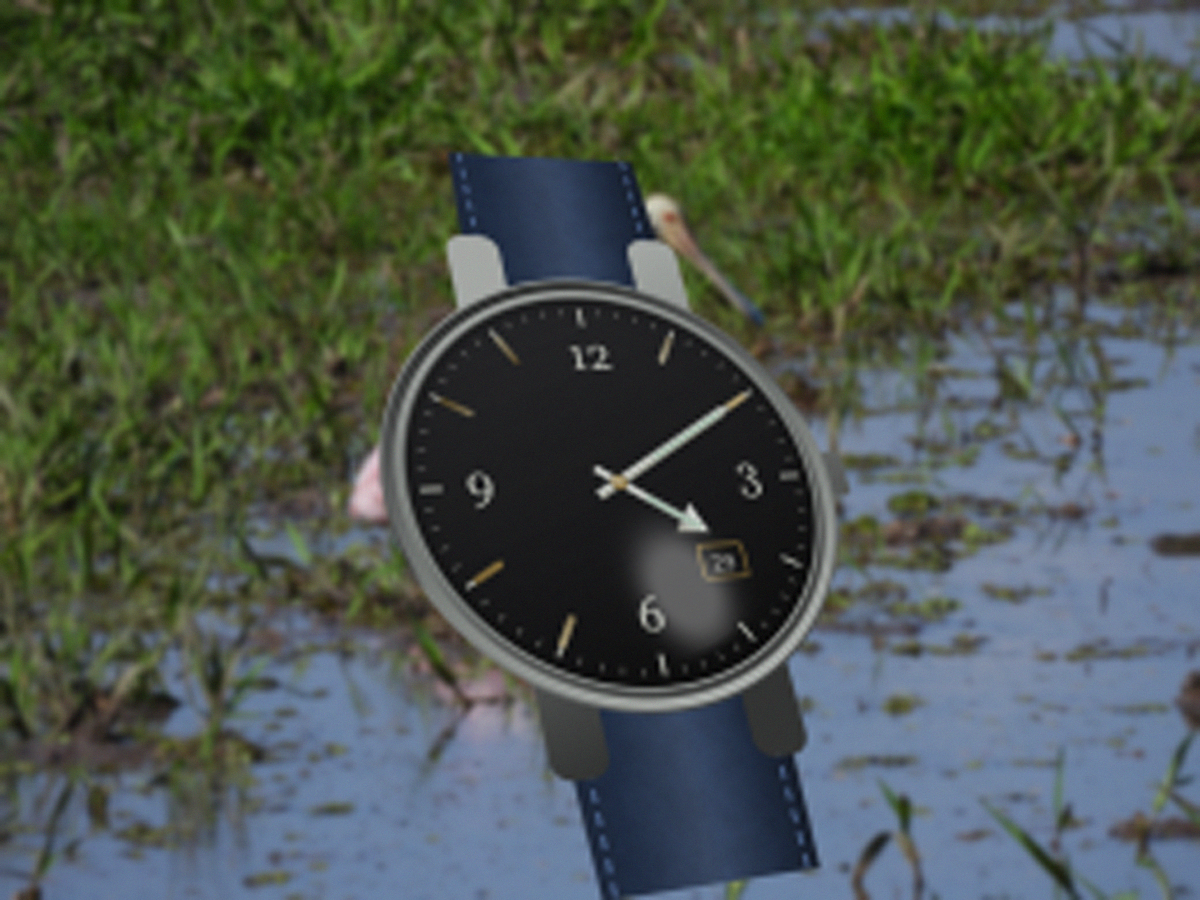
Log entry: 4:10
